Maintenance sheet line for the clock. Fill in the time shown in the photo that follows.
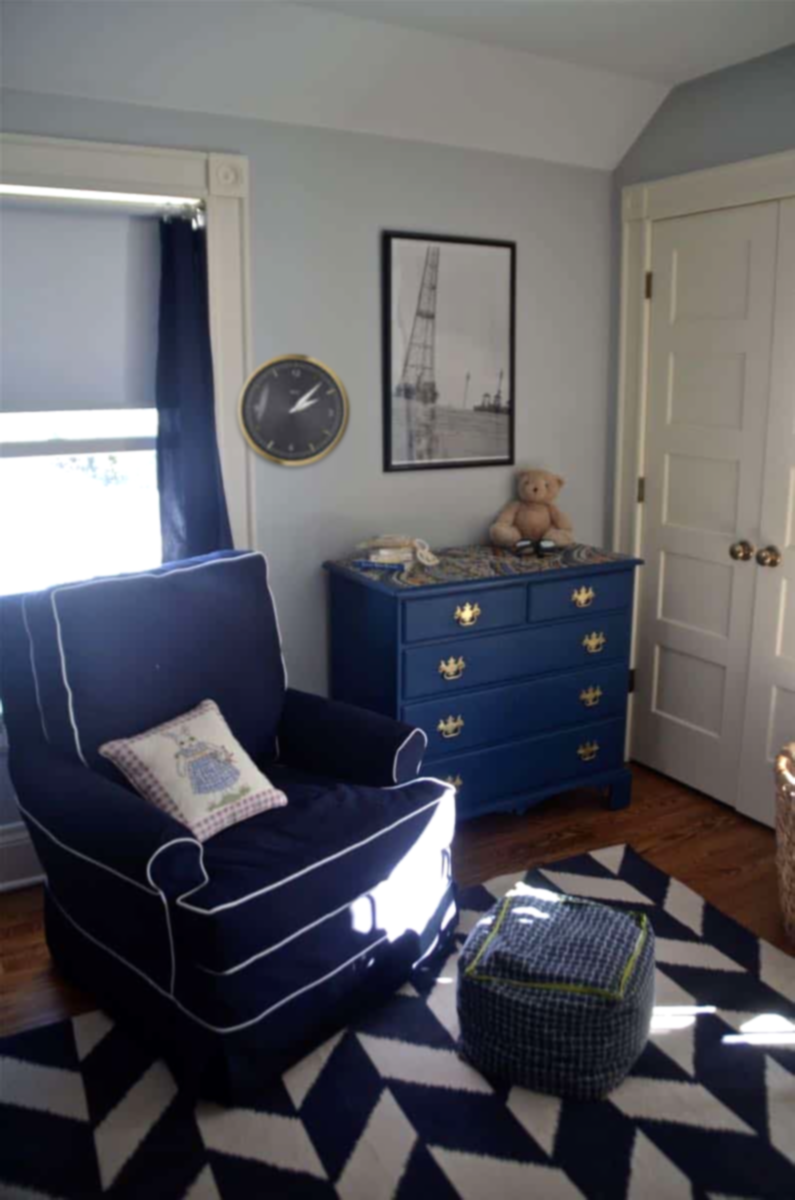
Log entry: 2:07
